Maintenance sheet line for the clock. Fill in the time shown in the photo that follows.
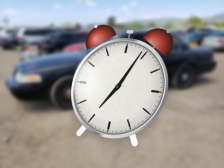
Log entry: 7:04
